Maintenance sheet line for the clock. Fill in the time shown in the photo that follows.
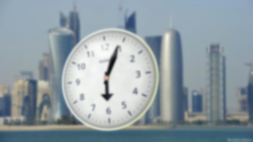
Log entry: 6:04
